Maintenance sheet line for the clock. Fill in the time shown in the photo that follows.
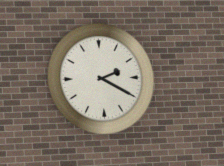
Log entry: 2:20
